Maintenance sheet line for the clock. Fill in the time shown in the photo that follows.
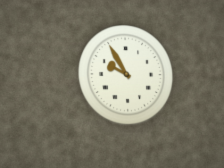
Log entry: 9:55
